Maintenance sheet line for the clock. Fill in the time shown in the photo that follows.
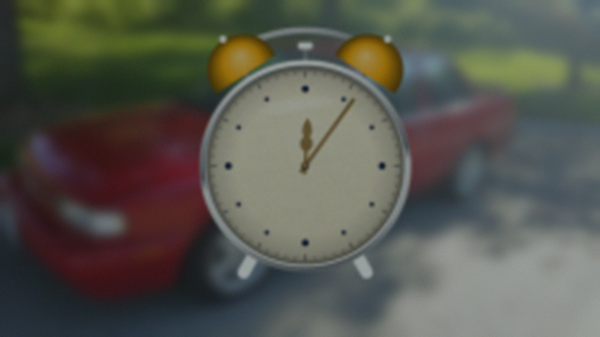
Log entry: 12:06
